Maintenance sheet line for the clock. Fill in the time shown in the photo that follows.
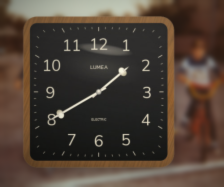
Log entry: 1:40
